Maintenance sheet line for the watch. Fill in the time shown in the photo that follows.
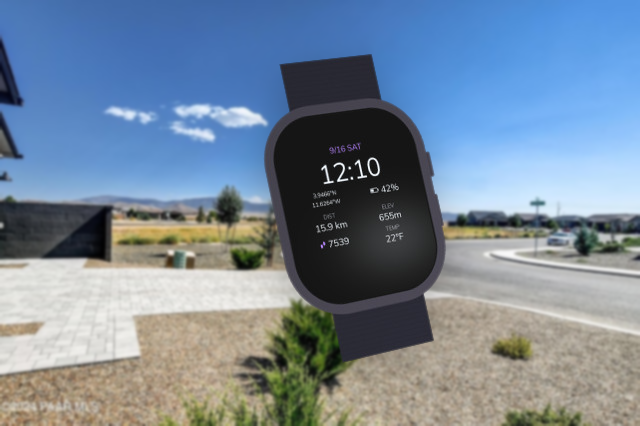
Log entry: 12:10
